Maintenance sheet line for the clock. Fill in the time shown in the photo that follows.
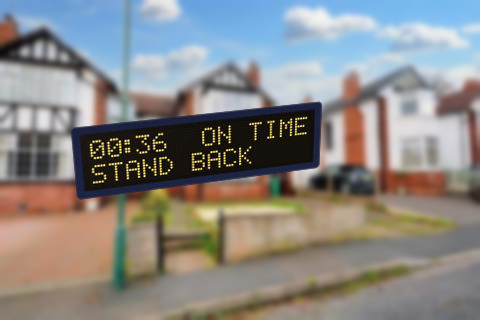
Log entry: 0:36
